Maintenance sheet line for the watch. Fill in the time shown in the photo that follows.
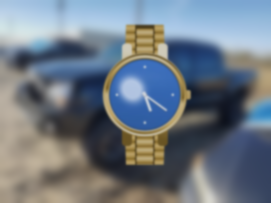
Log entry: 5:21
